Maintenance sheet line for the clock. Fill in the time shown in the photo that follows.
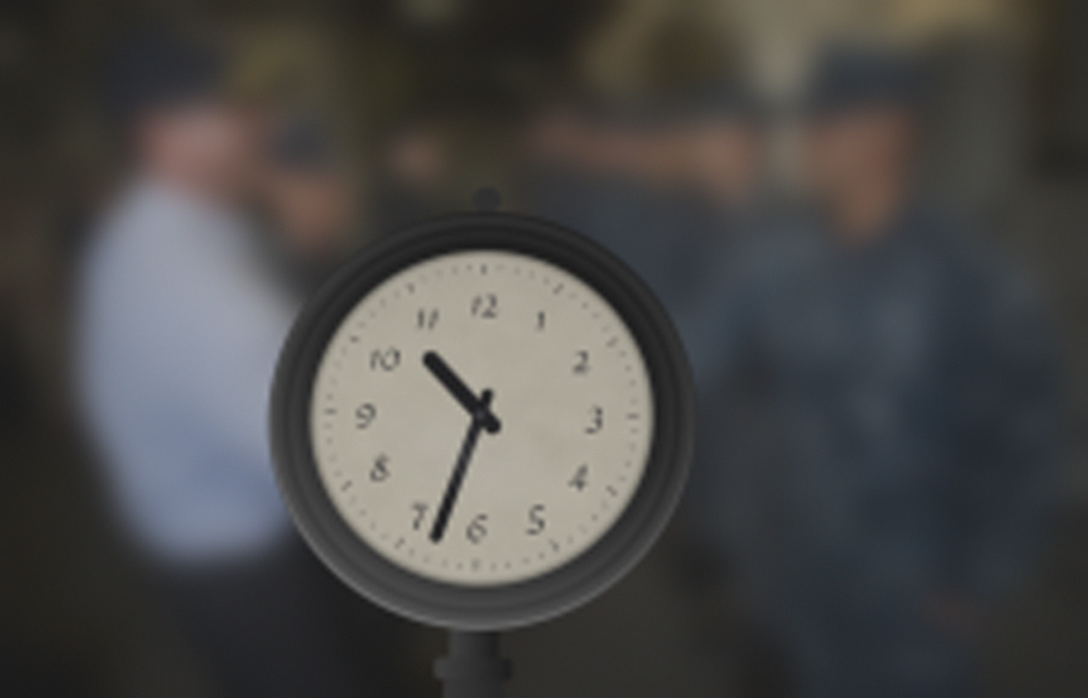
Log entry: 10:33
